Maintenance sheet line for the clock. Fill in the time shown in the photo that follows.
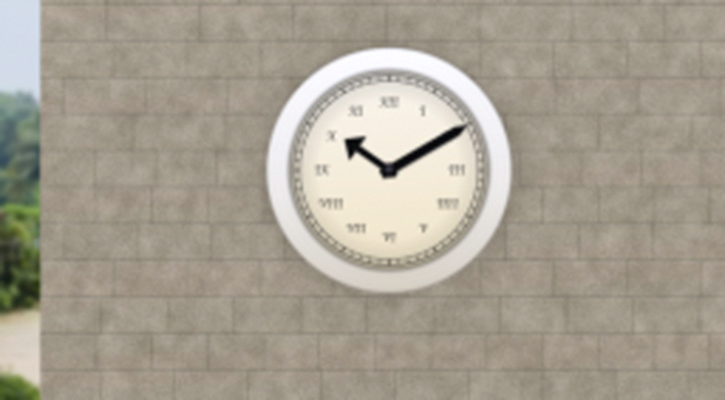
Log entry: 10:10
